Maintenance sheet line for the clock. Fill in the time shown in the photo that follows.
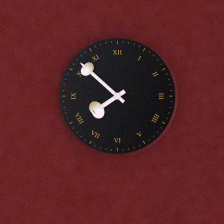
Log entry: 7:52
